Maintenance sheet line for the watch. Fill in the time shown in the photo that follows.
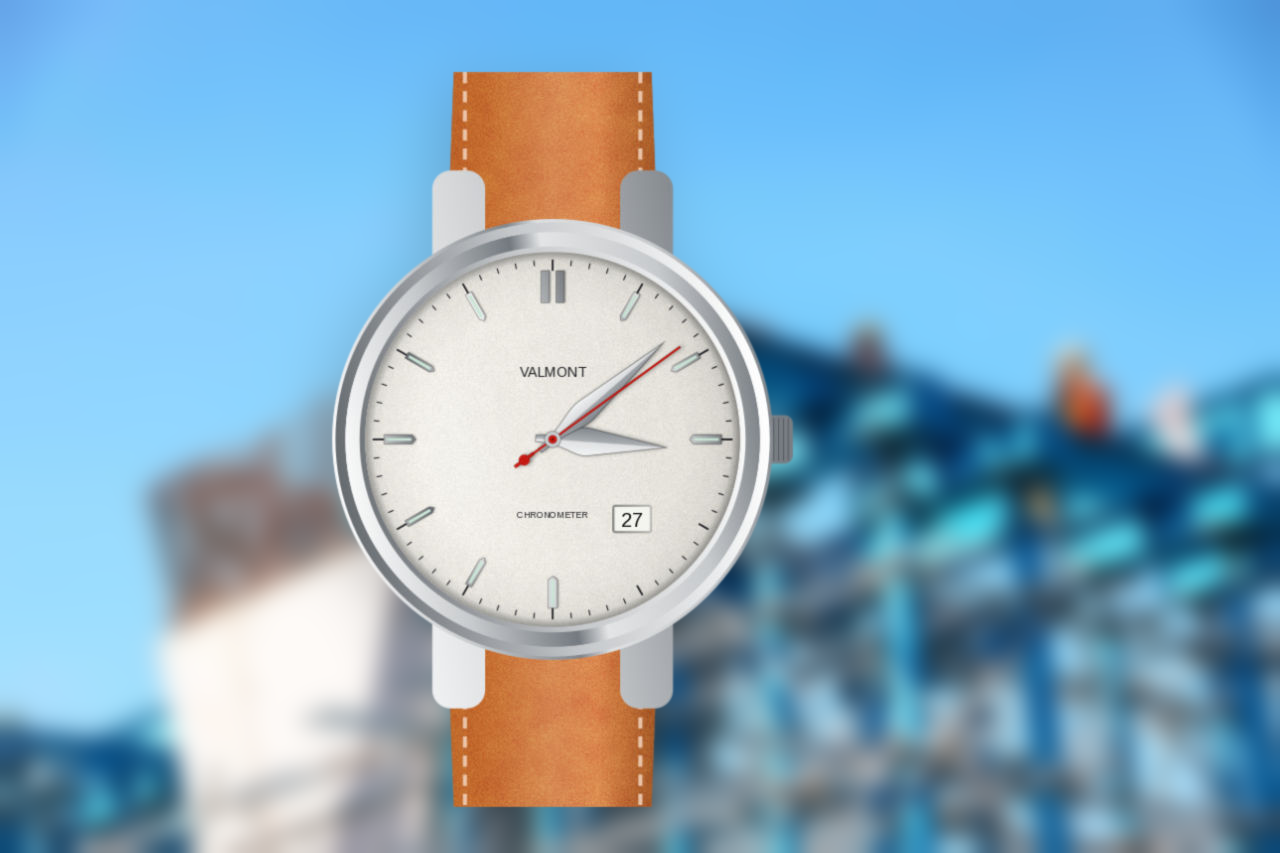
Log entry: 3:08:09
